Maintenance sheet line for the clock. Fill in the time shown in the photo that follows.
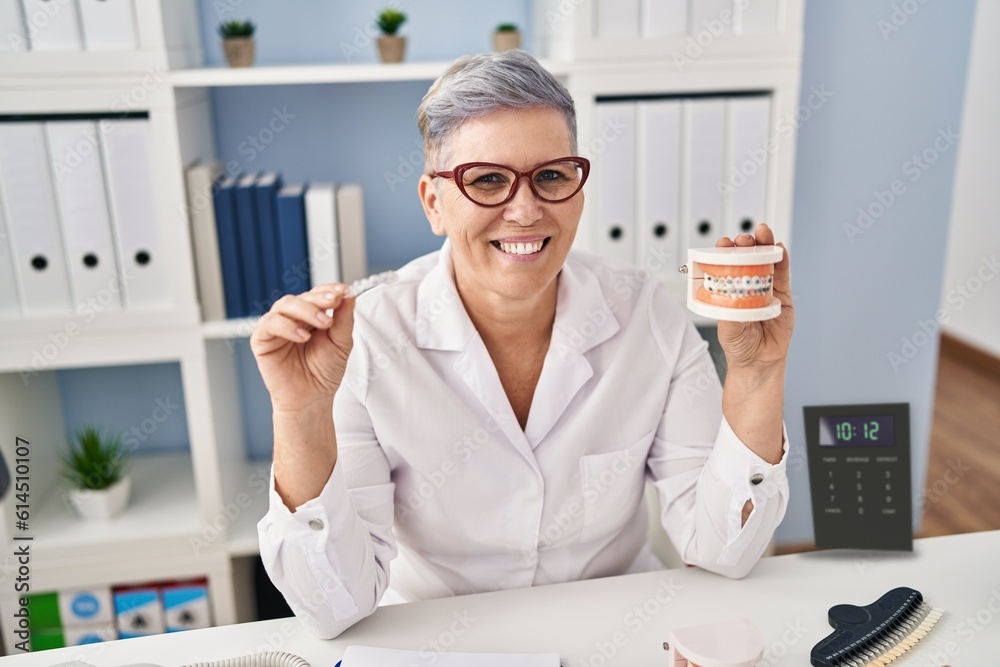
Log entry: 10:12
